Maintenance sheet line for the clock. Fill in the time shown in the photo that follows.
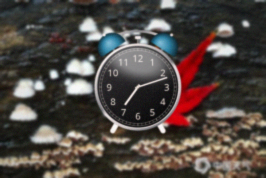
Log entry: 7:12
